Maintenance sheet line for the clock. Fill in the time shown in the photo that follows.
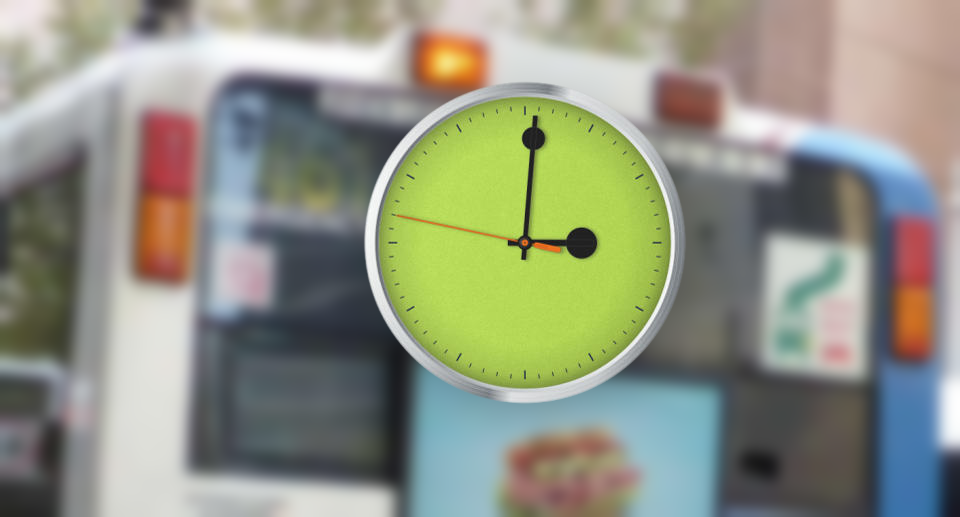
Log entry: 3:00:47
